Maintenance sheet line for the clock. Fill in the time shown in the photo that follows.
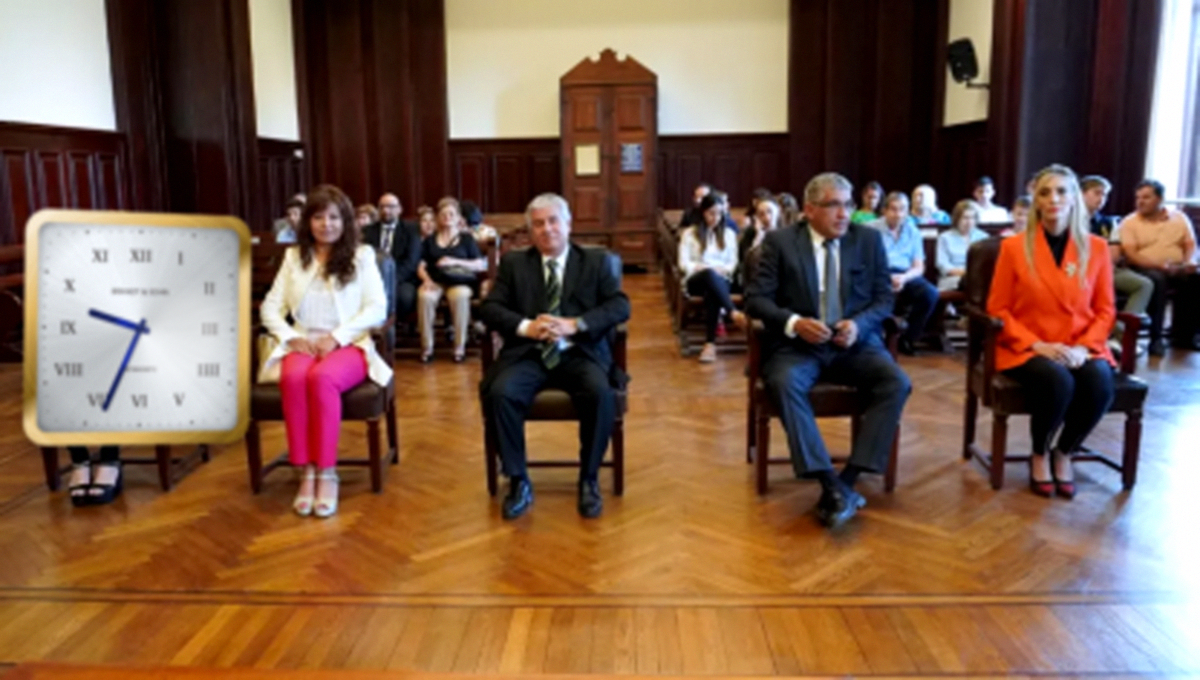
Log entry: 9:34
